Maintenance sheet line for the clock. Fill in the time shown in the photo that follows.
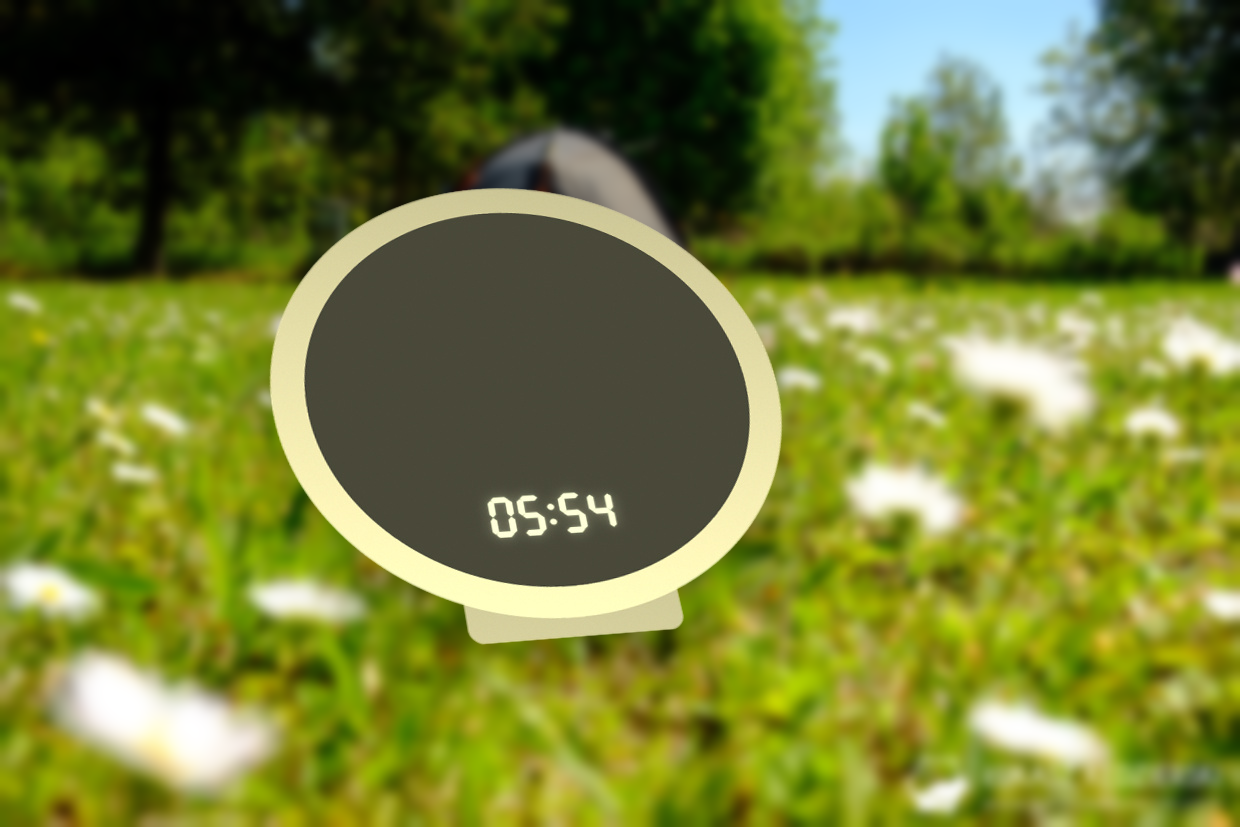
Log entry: 5:54
